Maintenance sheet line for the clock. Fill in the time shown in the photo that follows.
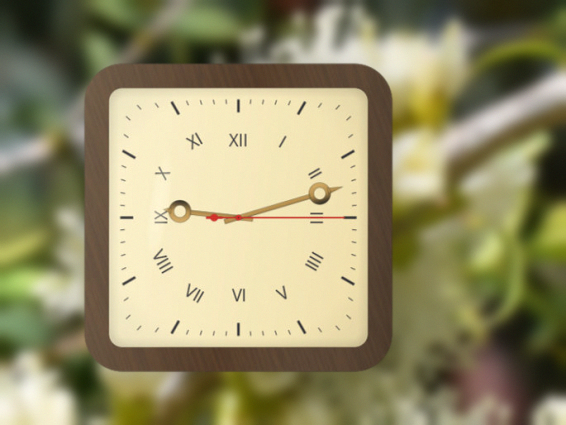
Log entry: 9:12:15
